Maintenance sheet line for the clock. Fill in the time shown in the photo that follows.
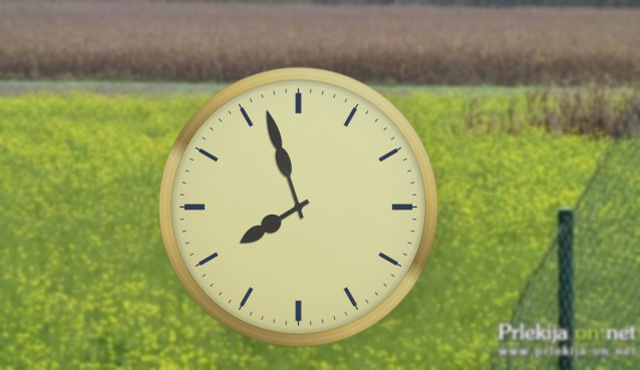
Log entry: 7:57
